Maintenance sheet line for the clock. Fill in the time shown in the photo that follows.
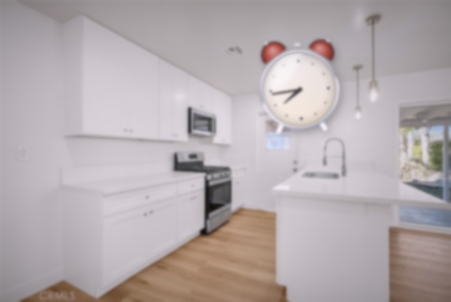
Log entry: 7:44
